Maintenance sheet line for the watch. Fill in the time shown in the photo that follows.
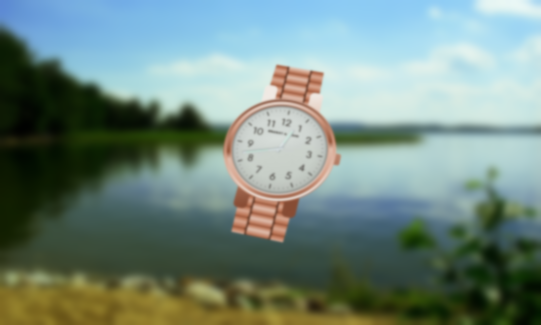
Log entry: 12:42
